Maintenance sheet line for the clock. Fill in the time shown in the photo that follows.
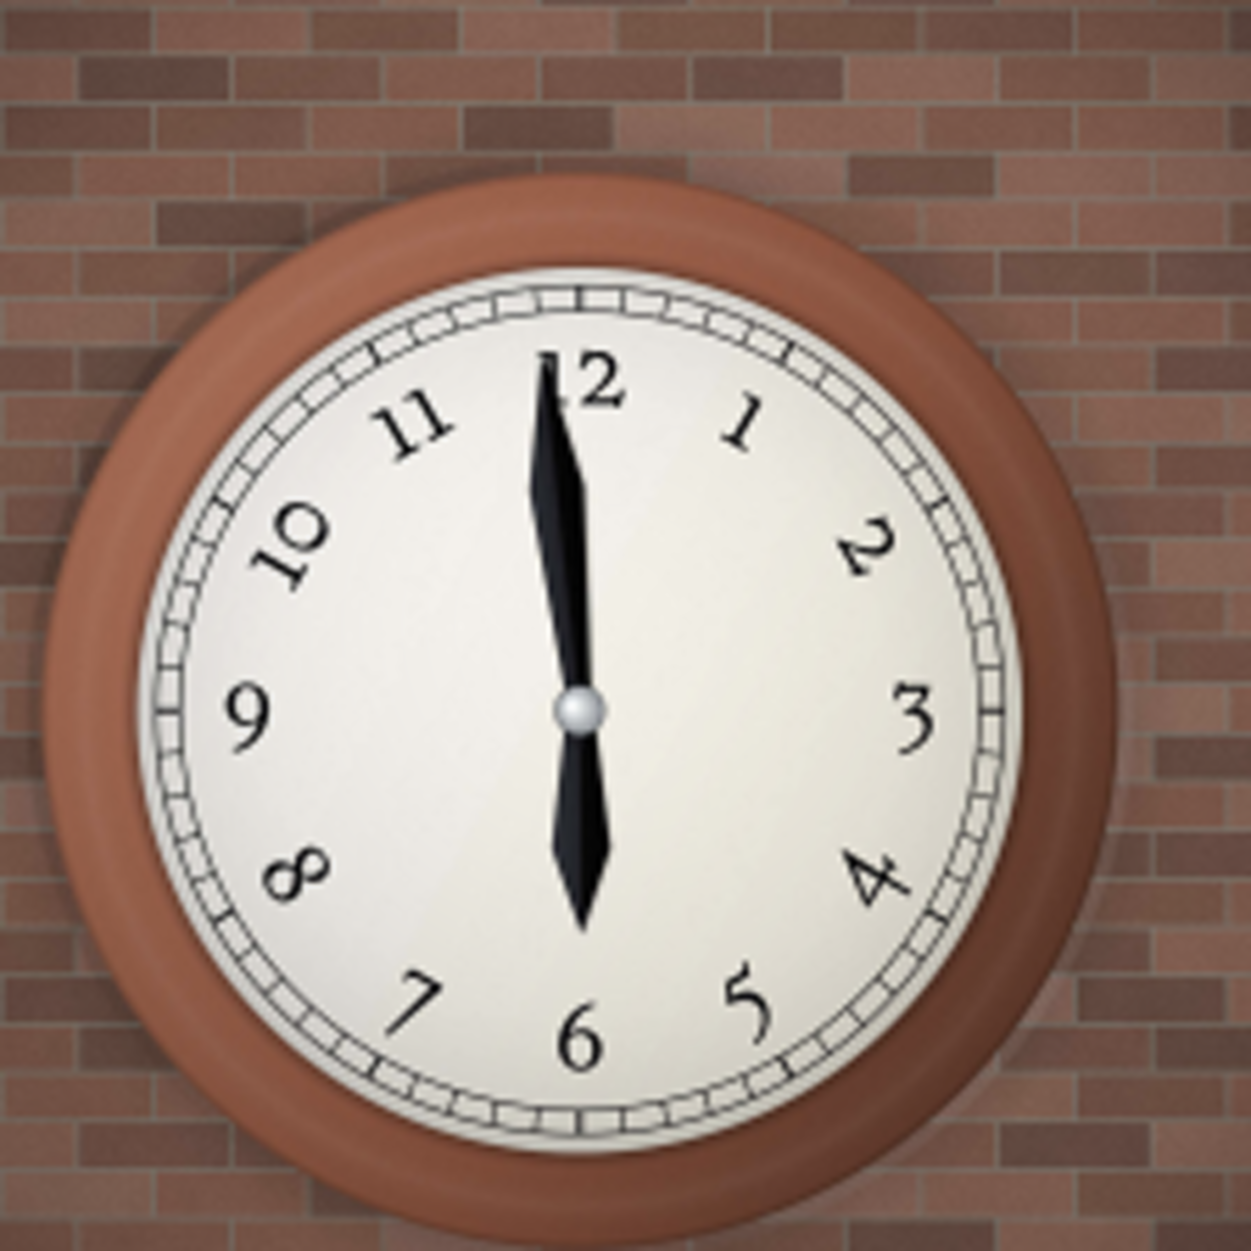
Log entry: 5:59
